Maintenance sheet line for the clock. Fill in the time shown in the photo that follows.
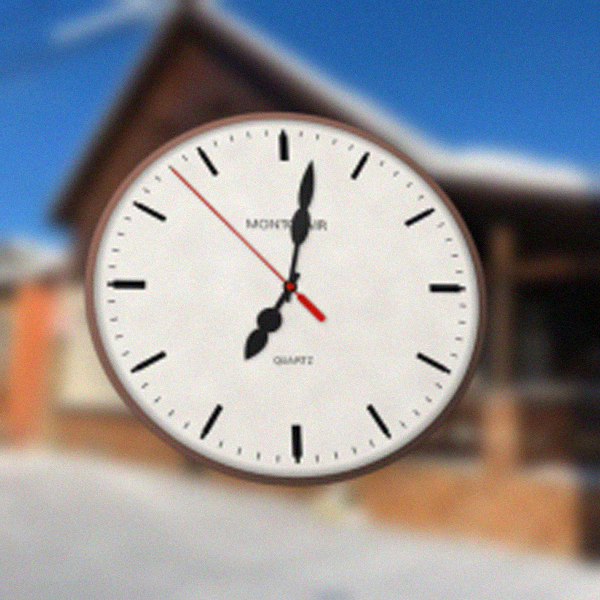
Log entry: 7:01:53
